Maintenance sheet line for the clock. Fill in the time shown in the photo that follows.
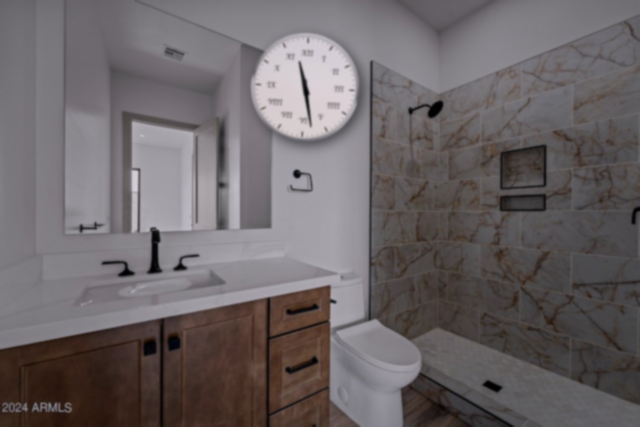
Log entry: 11:28
